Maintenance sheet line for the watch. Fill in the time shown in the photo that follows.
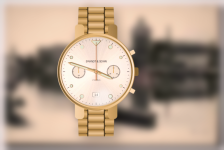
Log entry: 3:48
